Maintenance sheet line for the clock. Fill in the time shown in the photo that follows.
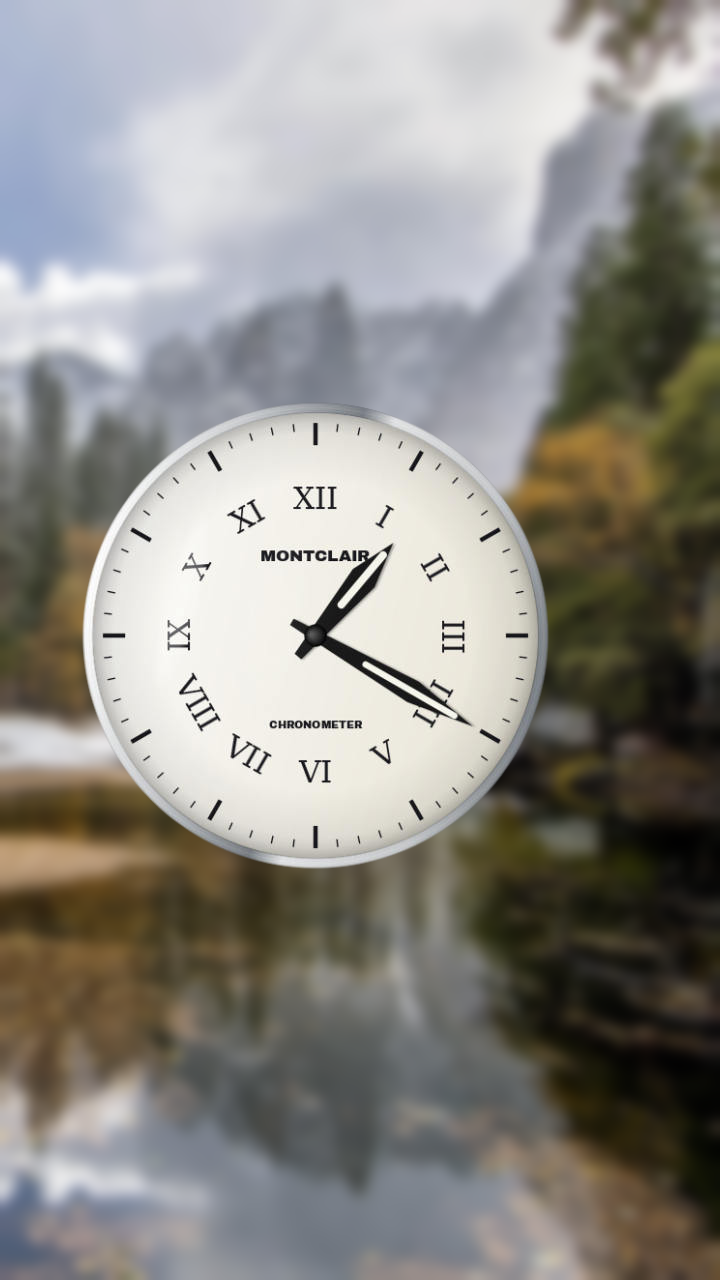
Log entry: 1:20
